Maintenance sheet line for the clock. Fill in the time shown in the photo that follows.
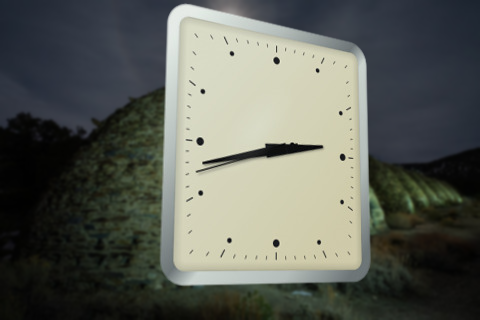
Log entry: 2:42:42
